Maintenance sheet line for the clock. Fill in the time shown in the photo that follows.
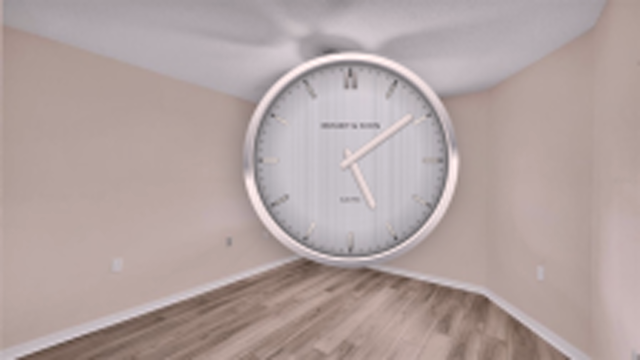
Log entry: 5:09
